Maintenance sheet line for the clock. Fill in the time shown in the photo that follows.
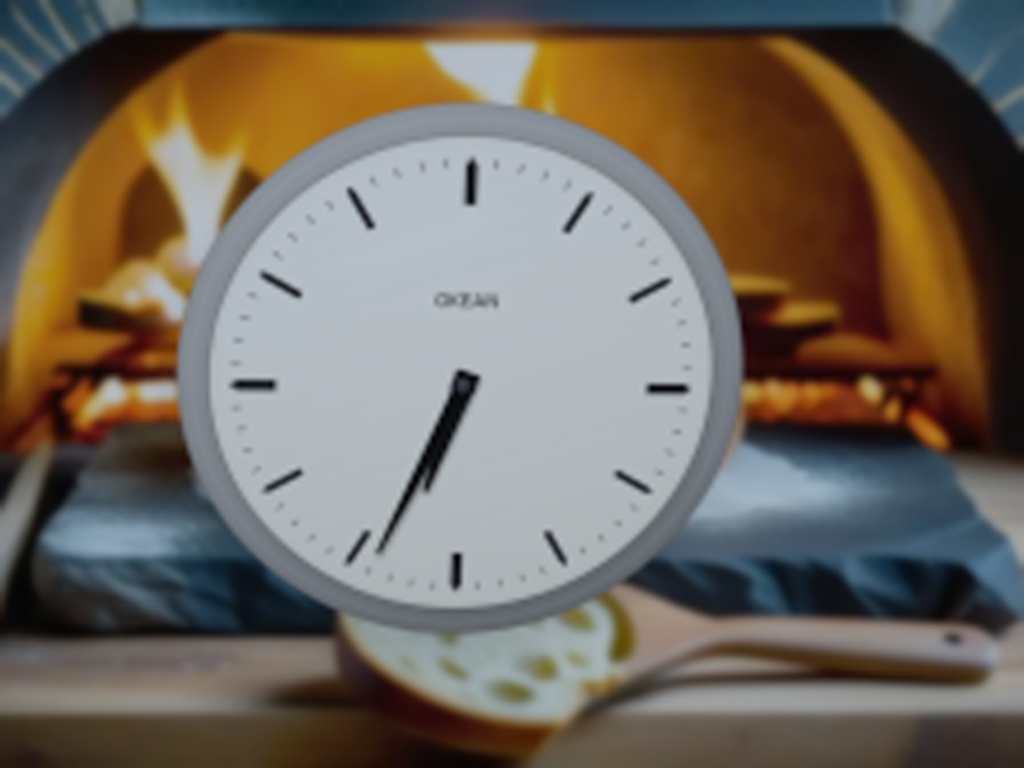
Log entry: 6:34
